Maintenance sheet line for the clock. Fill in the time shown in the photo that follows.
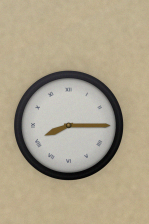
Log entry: 8:15
